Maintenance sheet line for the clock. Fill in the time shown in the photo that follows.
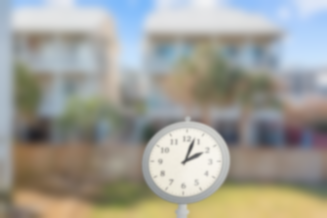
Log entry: 2:03
